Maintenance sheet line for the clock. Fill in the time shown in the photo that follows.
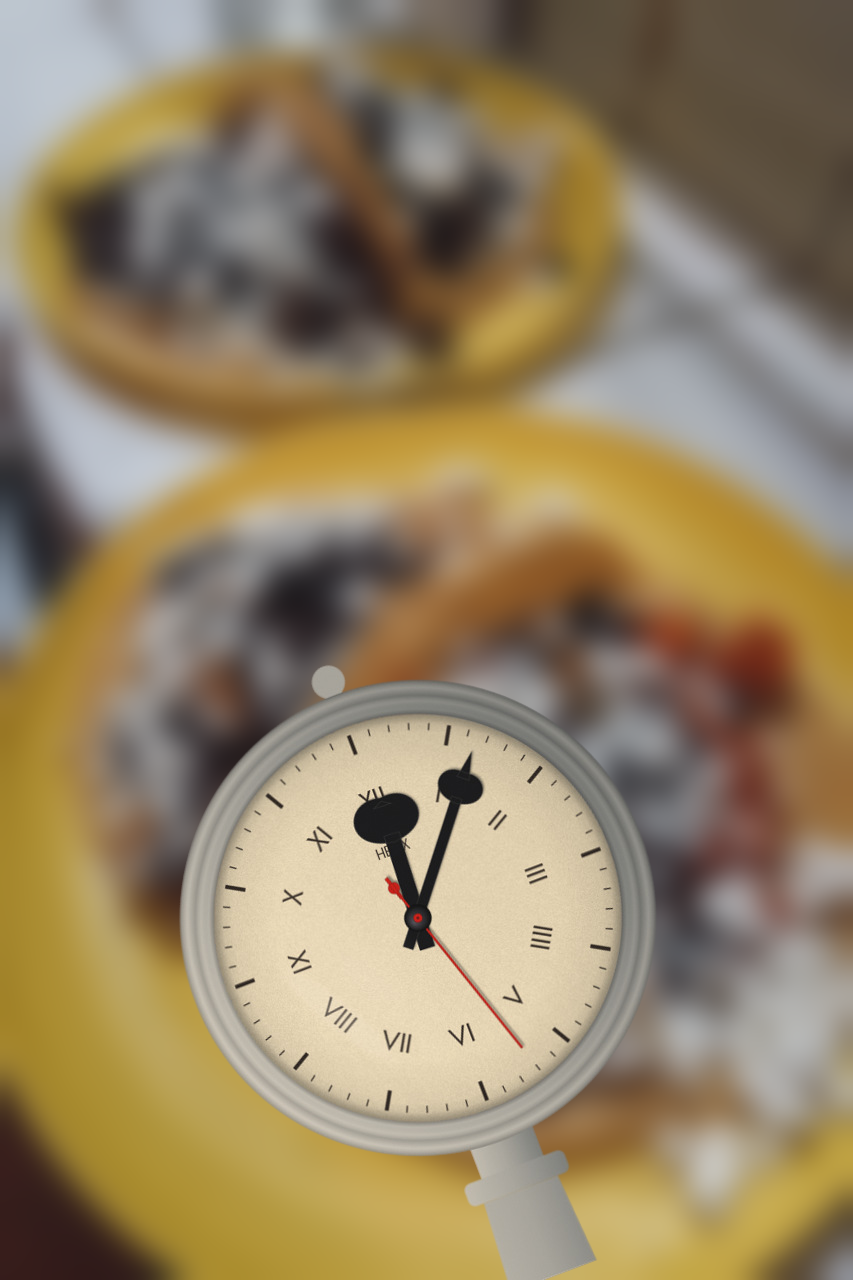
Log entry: 12:06:27
